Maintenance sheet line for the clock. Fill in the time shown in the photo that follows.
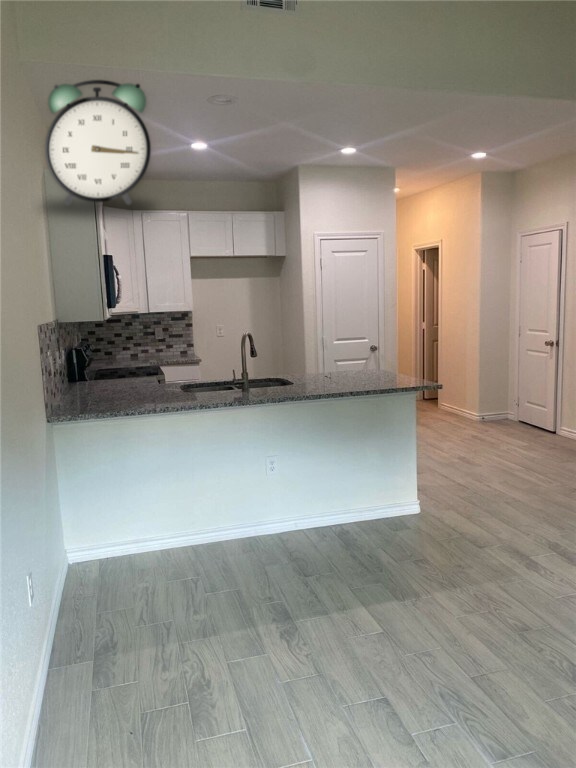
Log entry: 3:16
